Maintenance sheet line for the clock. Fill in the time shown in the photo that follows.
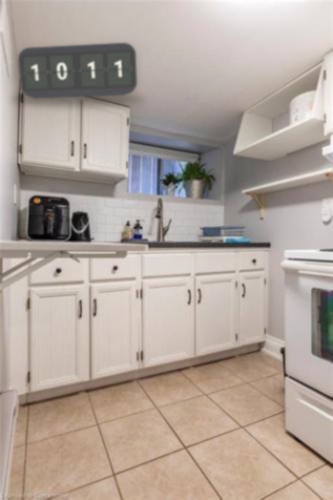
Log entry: 10:11
